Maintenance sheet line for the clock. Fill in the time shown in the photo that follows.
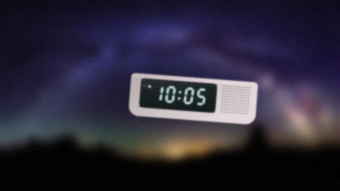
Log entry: 10:05
